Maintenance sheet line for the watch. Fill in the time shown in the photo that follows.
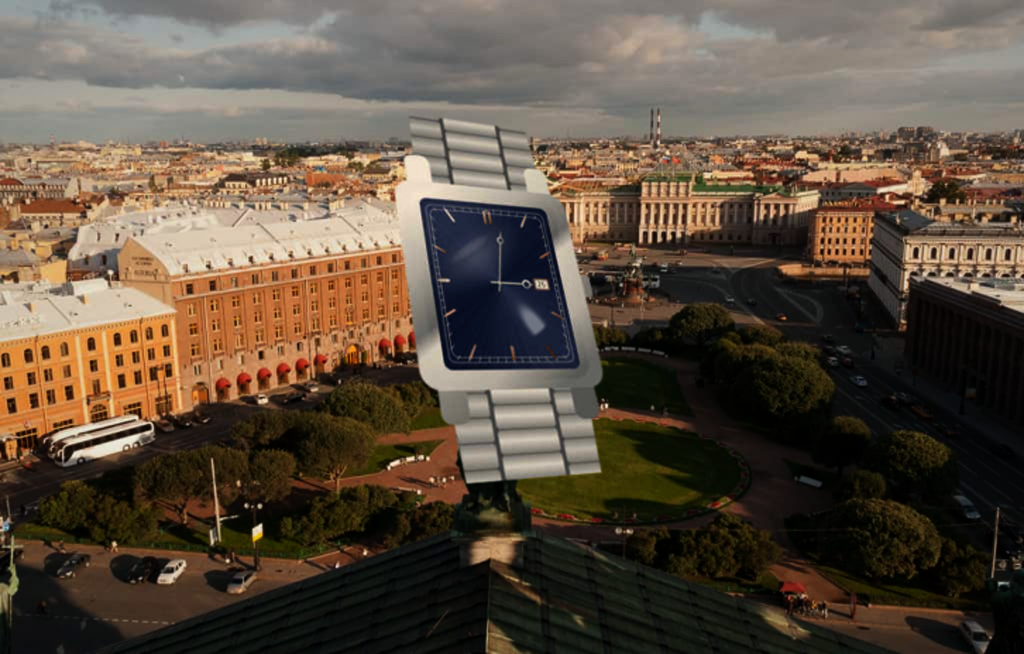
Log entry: 3:02
